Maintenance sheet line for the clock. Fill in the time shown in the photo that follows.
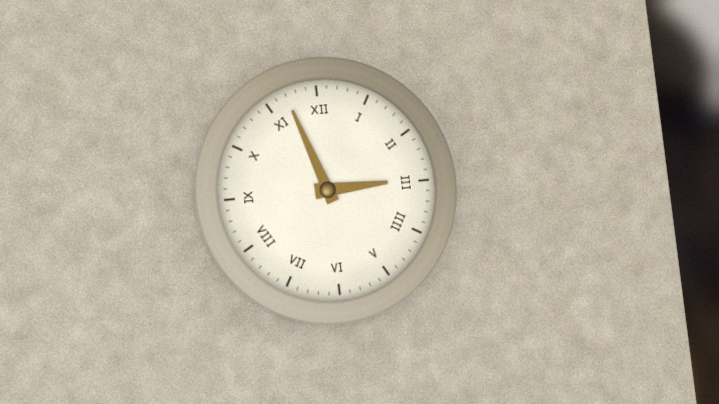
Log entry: 2:57
